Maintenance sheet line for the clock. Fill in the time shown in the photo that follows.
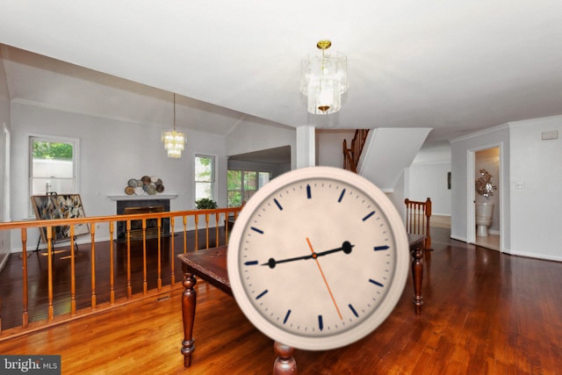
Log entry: 2:44:27
